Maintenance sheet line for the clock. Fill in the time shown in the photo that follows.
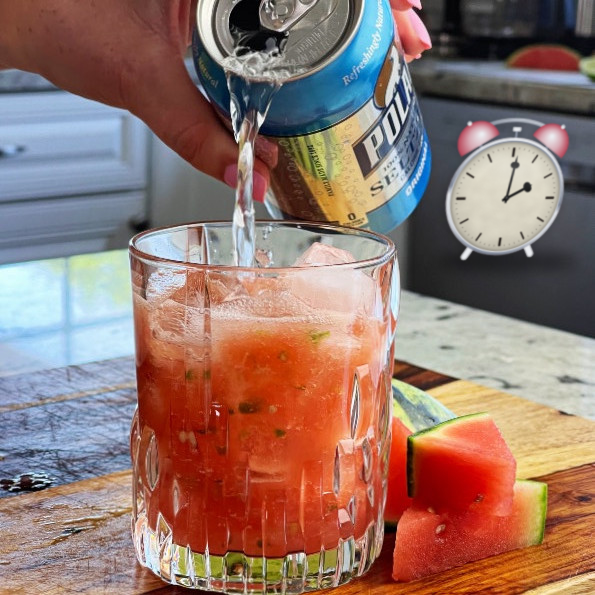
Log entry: 2:01
